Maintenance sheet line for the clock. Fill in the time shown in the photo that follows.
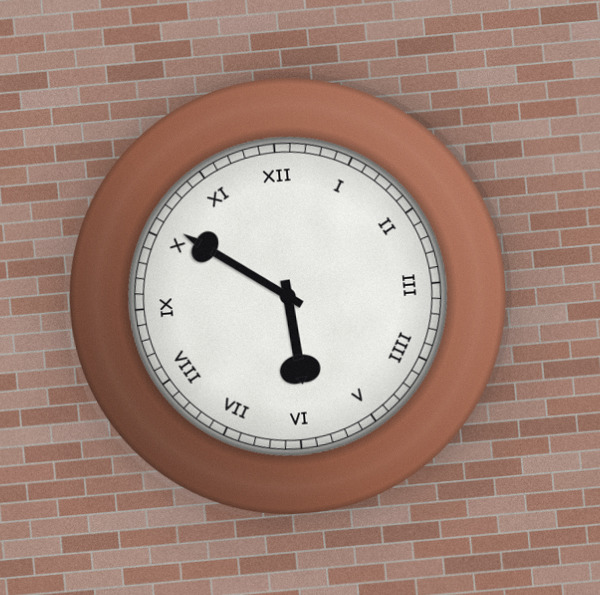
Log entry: 5:51
